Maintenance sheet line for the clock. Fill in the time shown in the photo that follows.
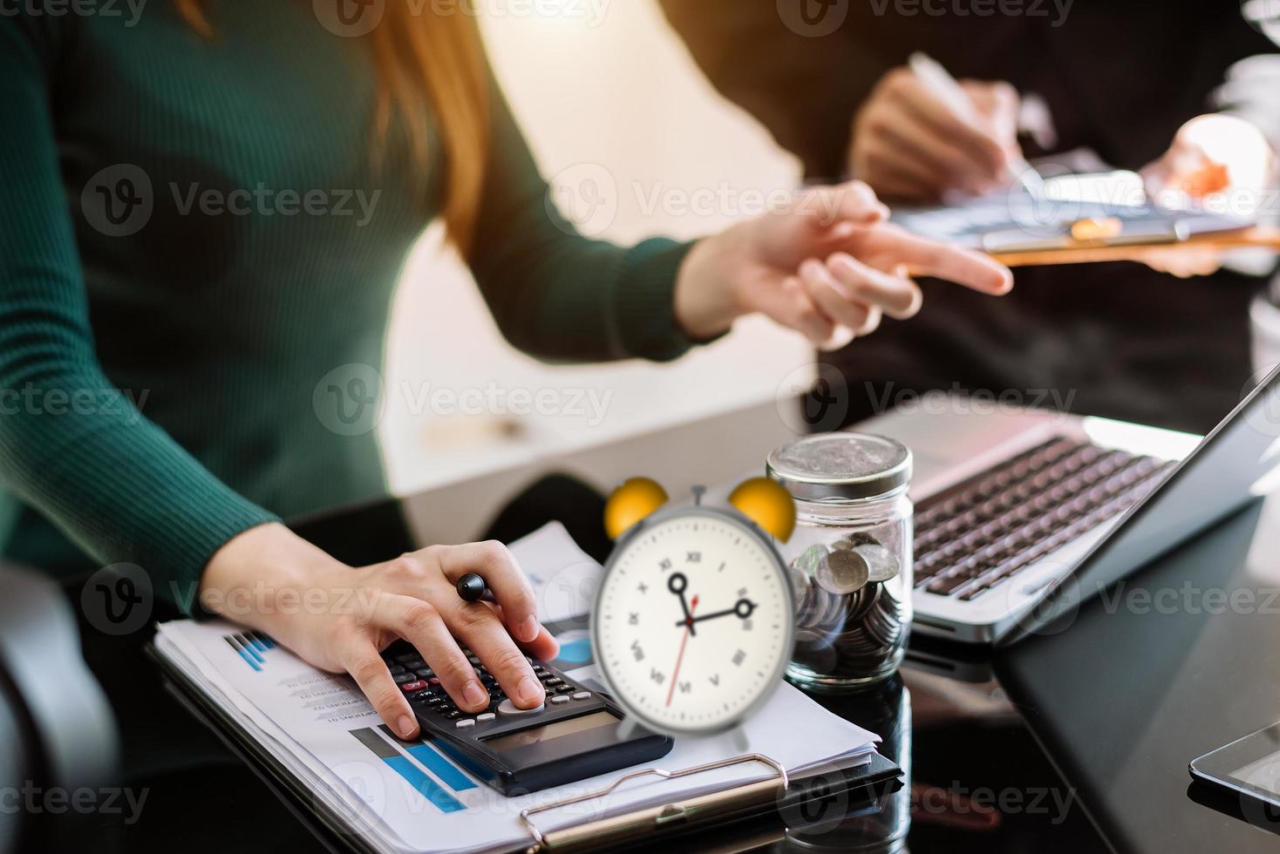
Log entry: 11:12:32
